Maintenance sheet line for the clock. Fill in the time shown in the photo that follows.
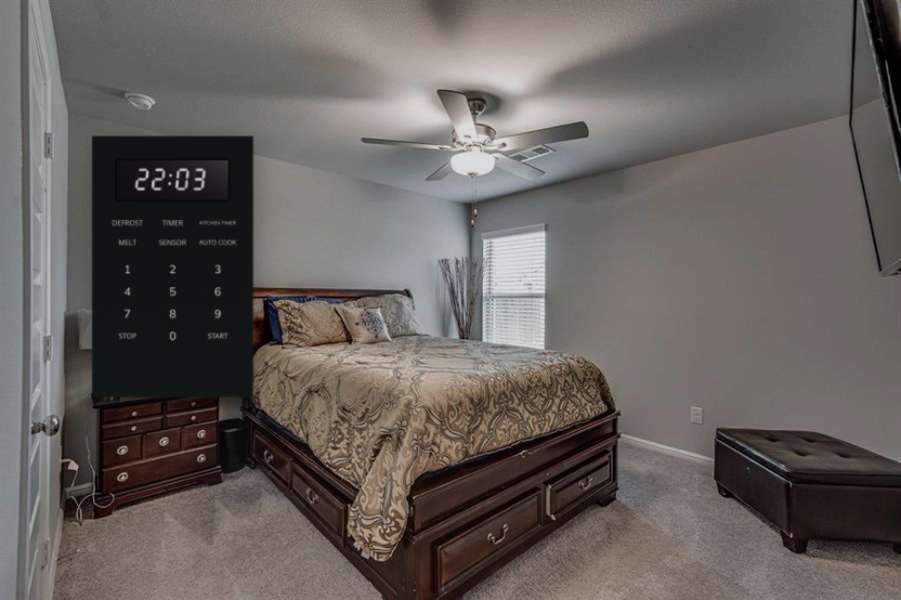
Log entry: 22:03
